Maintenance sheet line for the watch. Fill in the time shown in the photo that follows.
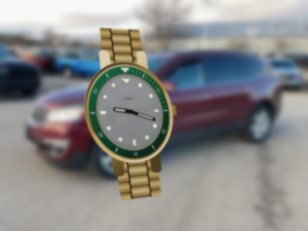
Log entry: 9:18
